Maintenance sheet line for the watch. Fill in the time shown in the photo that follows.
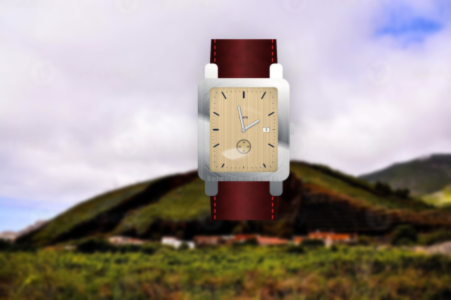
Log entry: 1:58
